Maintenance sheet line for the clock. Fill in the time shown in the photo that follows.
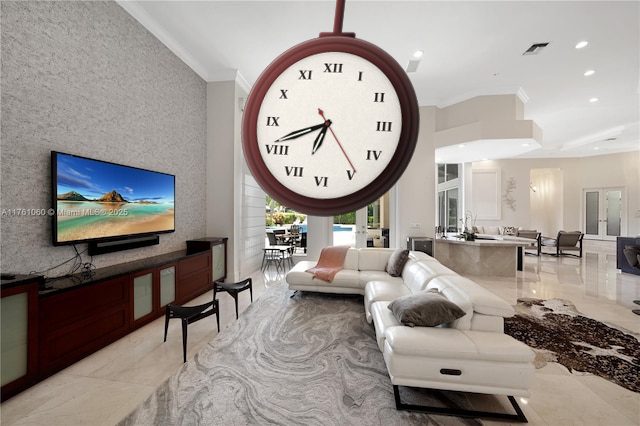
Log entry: 6:41:24
